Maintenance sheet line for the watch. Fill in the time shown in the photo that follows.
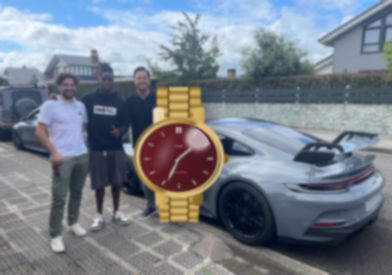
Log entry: 1:34
